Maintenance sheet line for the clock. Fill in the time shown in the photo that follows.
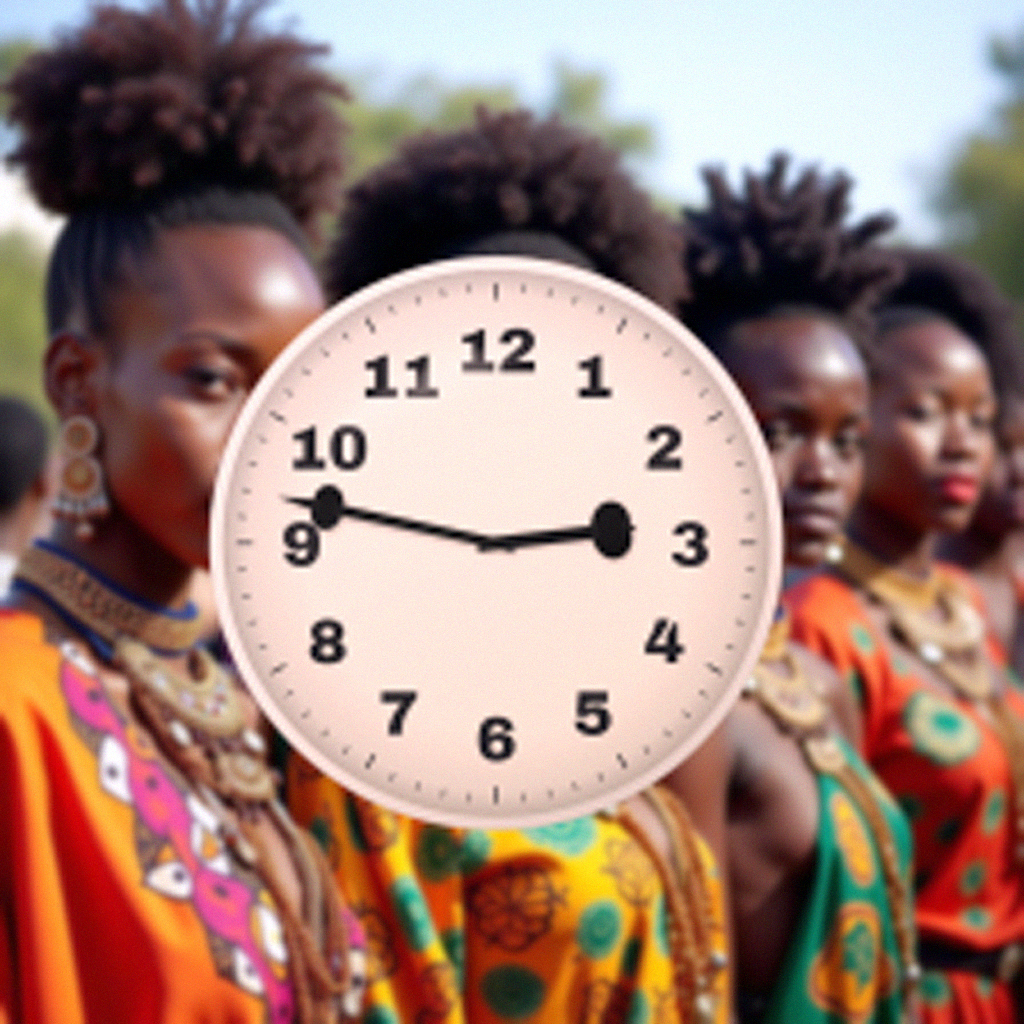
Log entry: 2:47
